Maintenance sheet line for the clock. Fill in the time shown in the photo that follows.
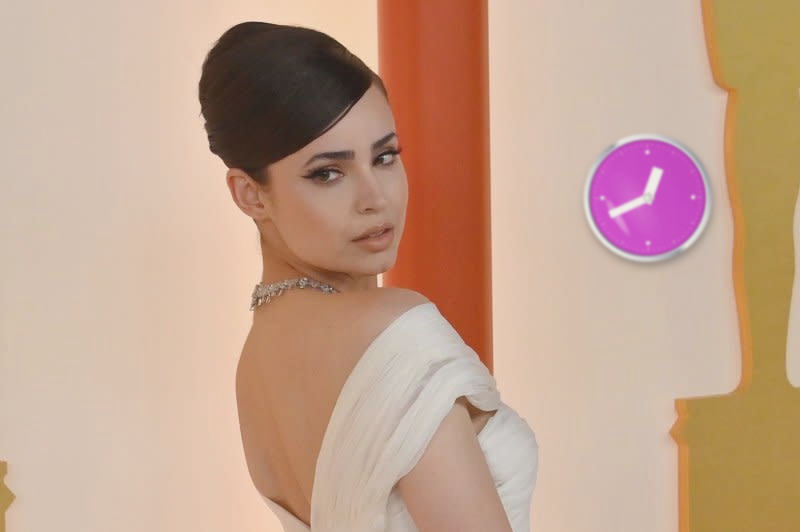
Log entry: 12:41
